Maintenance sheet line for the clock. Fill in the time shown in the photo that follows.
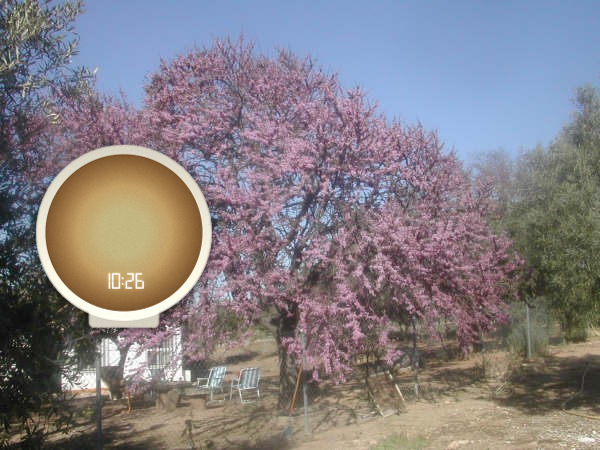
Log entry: 10:26
